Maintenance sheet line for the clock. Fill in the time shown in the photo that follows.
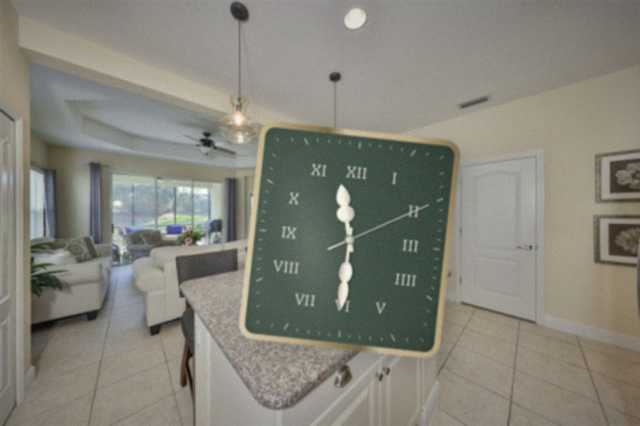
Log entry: 11:30:10
